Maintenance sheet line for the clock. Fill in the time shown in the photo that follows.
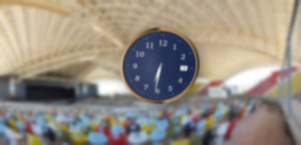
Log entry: 6:31
